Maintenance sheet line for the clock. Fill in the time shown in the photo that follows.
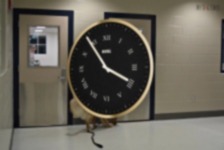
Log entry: 3:54
